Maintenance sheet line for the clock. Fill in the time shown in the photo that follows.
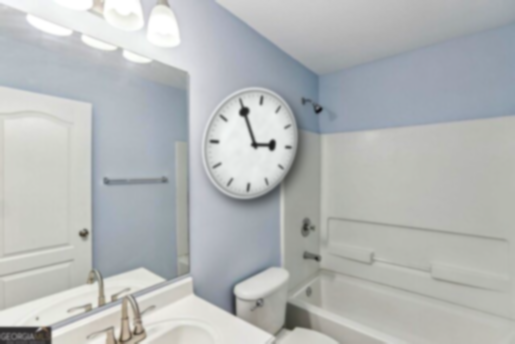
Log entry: 2:55
